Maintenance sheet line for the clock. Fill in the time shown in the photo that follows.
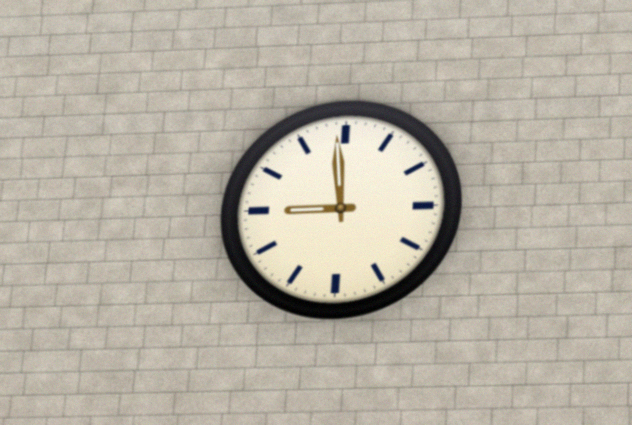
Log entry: 8:59
